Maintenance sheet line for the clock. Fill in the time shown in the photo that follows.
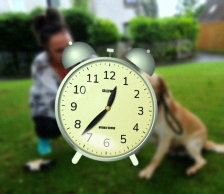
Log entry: 12:37
